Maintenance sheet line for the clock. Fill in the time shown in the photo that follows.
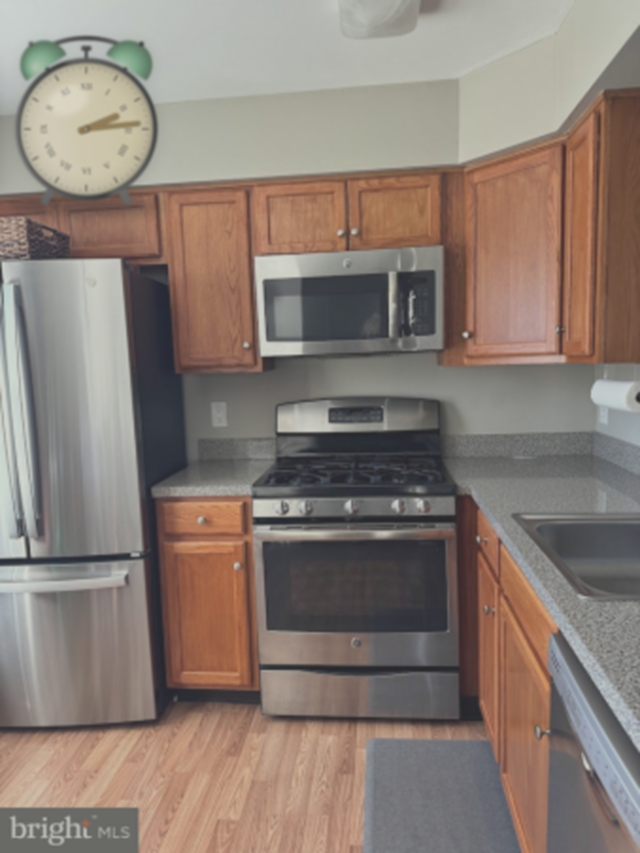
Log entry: 2:14
